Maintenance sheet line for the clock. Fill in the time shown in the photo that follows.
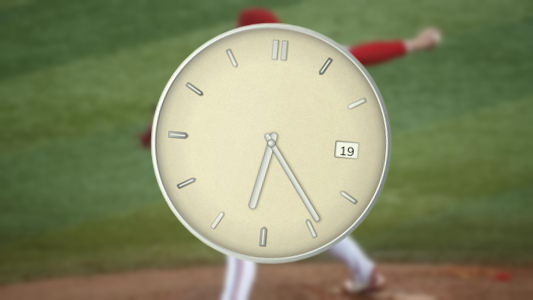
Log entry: 6:24
